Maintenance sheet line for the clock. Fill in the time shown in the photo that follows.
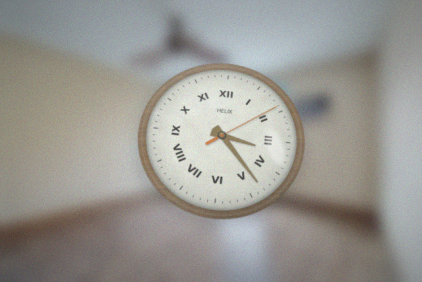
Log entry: 3:23:09
